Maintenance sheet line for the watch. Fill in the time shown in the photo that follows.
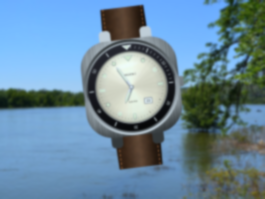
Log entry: 6:55
